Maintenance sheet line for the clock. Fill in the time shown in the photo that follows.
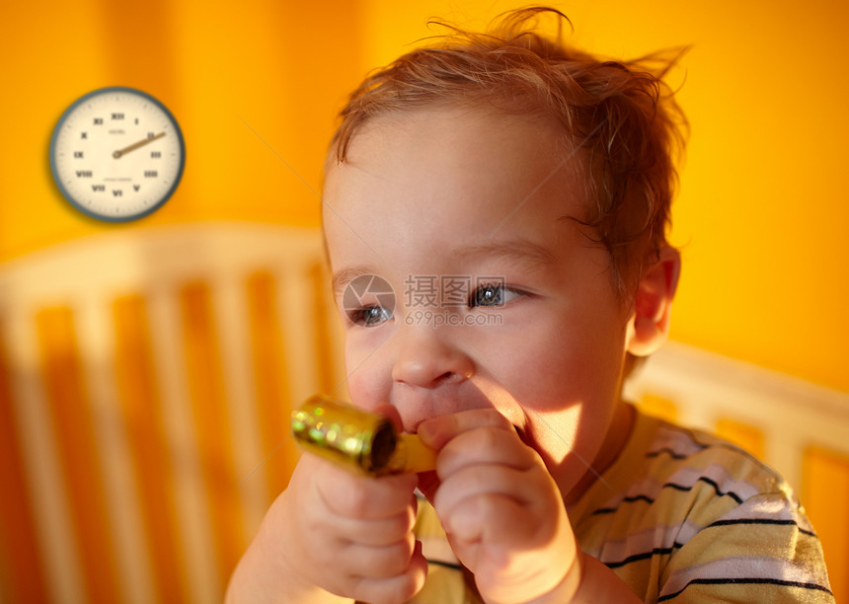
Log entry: 2:11
